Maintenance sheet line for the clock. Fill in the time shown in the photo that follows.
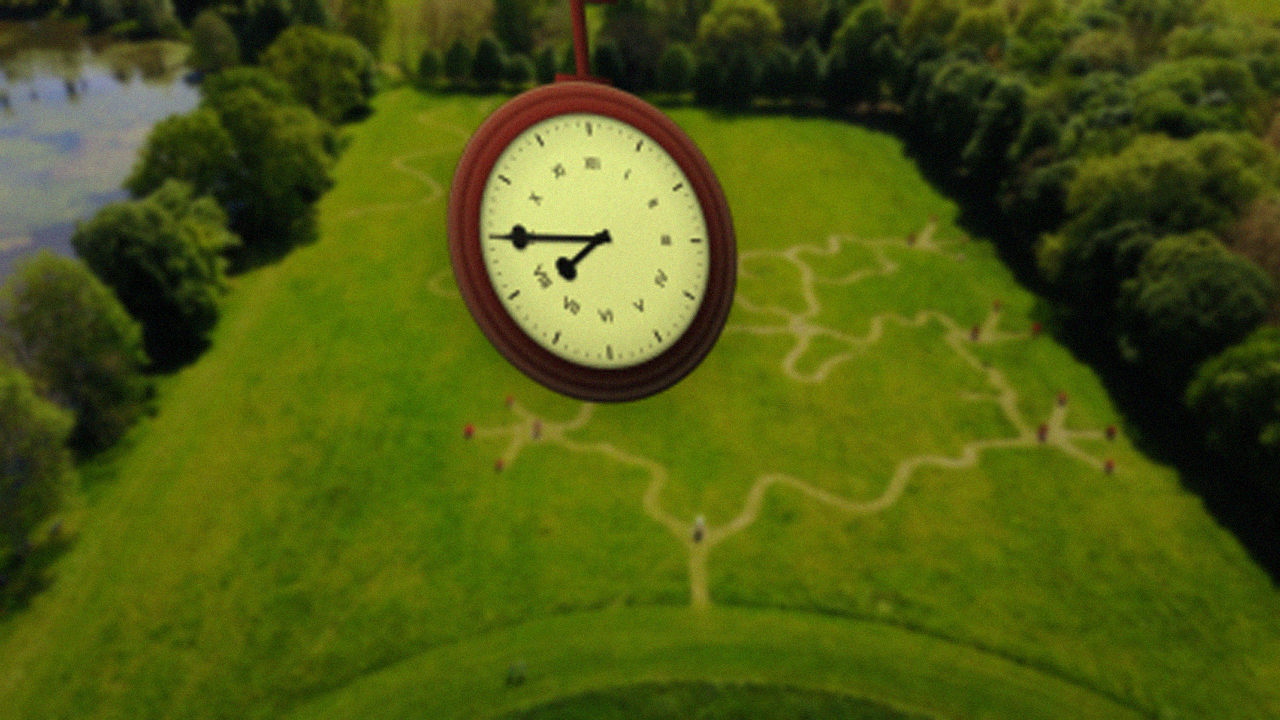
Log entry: 7:45
